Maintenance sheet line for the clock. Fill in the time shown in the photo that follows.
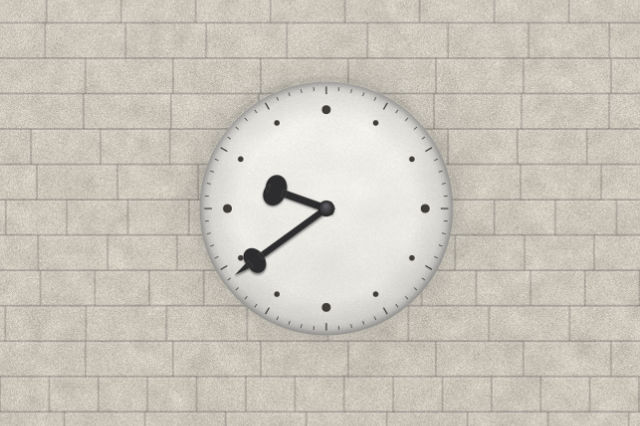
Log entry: 9:39
